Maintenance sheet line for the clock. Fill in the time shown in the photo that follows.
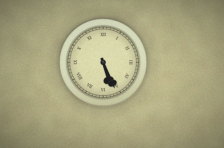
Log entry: 5:26
